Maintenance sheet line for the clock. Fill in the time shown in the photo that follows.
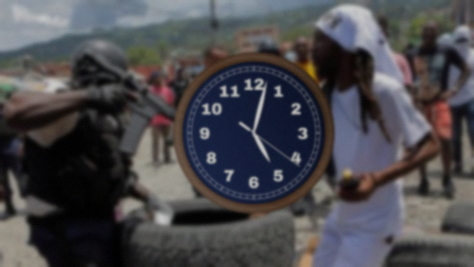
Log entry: 5:02:21
